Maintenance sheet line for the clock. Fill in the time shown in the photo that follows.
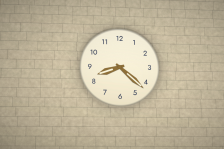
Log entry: 8:22
